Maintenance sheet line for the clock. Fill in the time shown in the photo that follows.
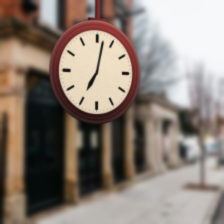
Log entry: 7:02
